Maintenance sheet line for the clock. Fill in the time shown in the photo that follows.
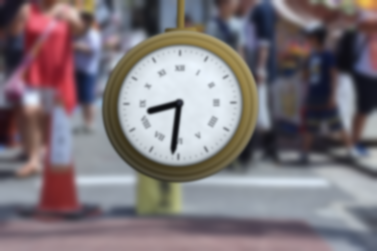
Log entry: 8:31
